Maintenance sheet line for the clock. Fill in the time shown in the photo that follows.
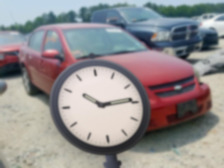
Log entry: 10:14
